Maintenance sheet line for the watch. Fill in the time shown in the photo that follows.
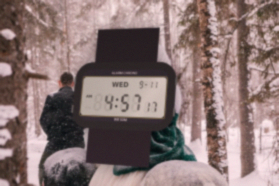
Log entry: 4:57:17
